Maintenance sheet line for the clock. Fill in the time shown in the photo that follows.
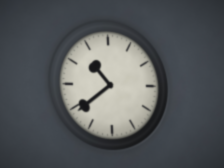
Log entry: 10:39
